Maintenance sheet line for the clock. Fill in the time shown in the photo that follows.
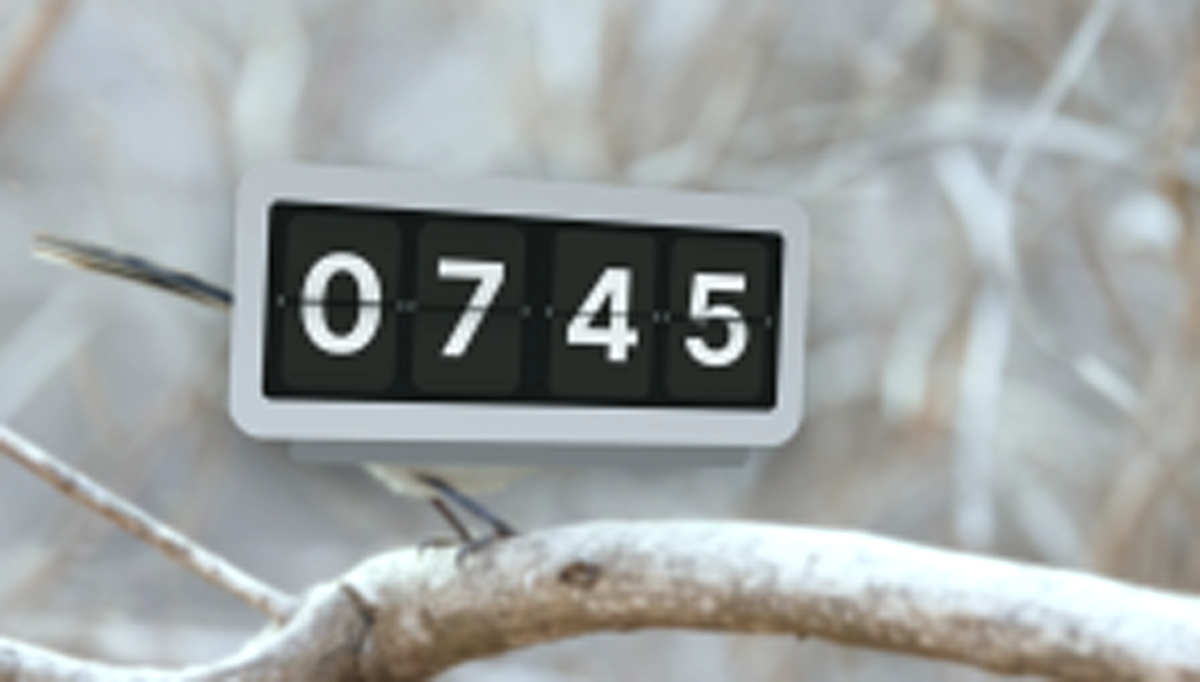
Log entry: 7:45
